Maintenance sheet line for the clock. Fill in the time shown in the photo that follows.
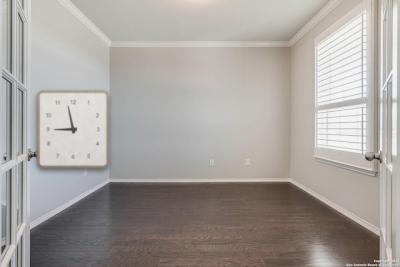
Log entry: 8:58
